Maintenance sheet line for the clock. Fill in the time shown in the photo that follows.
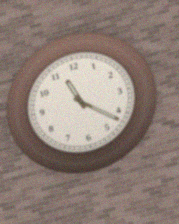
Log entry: 11:22
